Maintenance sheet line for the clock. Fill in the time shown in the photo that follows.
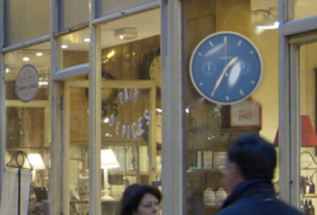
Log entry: 1:35
